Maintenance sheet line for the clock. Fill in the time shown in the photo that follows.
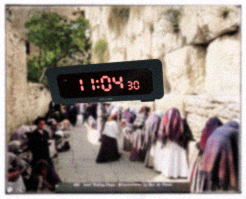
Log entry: 11:04:30
